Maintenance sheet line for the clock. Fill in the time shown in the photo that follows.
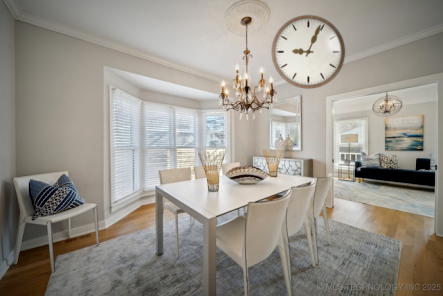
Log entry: 9:04
